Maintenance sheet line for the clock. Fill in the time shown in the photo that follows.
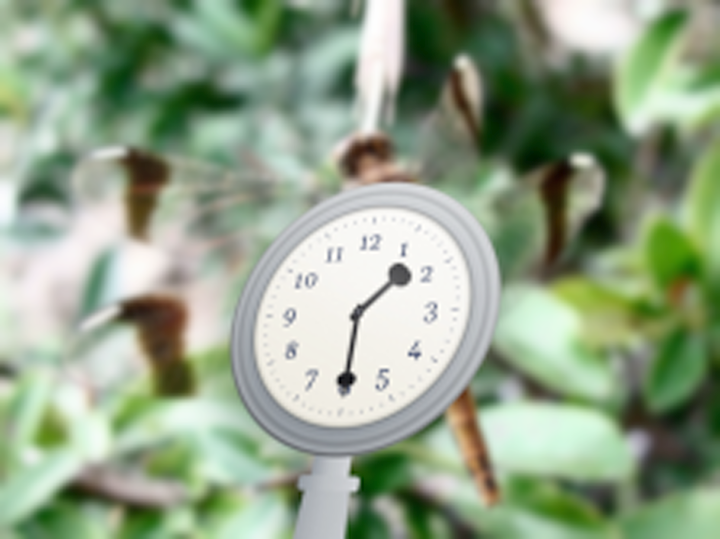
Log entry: 1:30
